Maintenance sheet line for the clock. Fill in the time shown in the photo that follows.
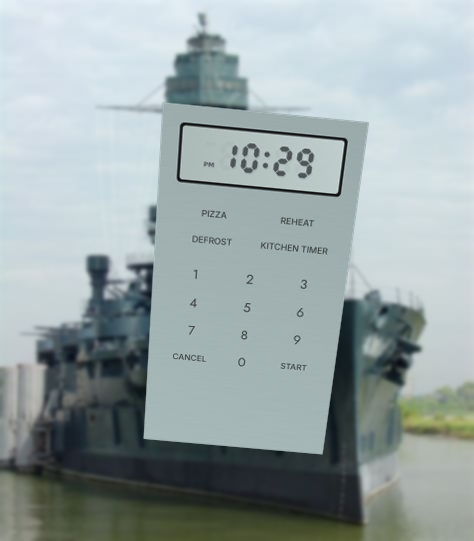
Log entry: 10:29
